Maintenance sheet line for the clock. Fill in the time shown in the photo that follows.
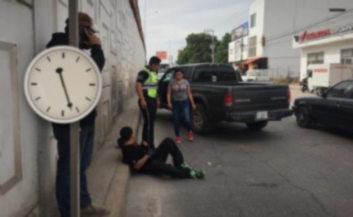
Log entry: 11:27
